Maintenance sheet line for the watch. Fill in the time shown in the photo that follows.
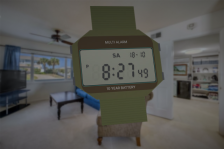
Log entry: 8:27:49
